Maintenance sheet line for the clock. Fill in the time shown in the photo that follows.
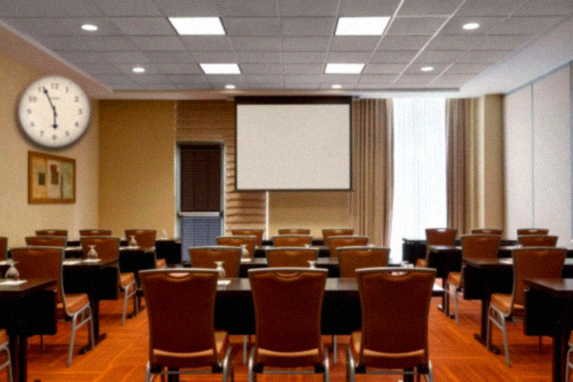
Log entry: 5:56
